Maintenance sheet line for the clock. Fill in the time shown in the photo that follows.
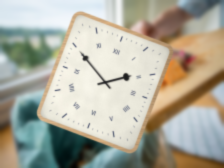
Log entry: 1:50
